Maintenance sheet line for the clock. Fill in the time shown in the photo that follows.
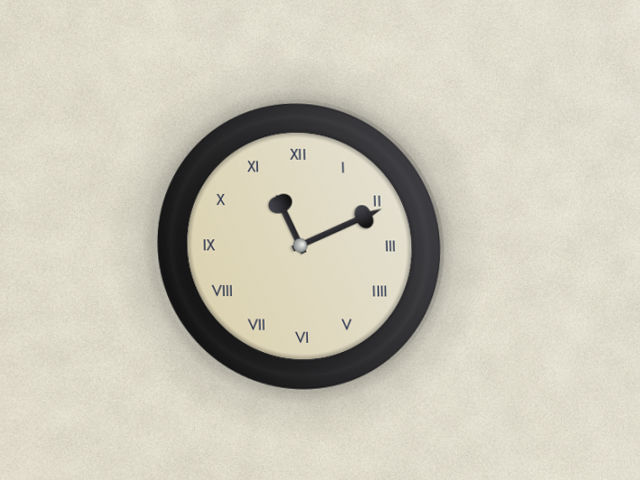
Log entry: 11:11
